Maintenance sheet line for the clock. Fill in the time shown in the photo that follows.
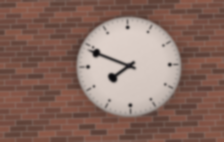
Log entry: 7:49
